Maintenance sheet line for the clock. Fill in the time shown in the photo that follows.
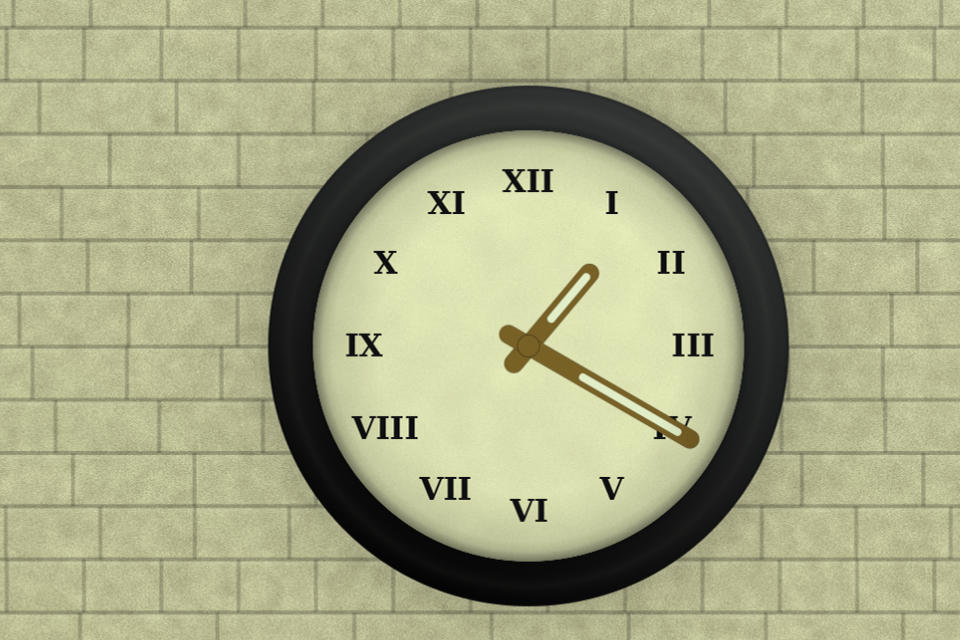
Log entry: 1:20
